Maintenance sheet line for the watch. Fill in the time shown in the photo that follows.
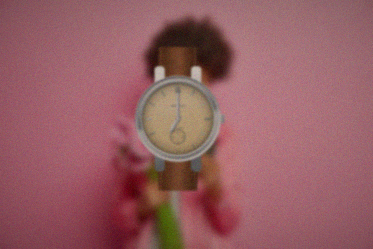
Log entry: 7:00
